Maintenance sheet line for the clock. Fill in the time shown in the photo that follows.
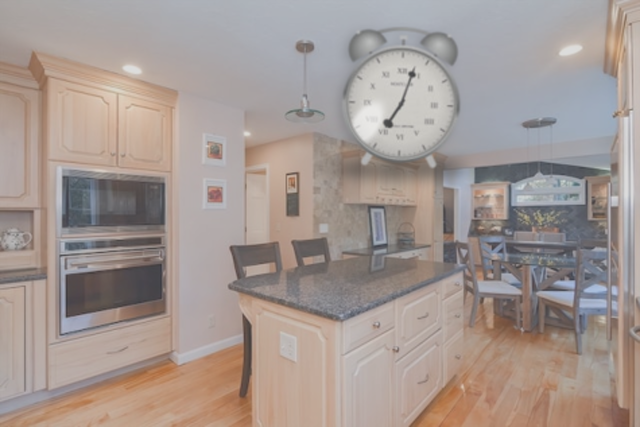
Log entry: 7:03
